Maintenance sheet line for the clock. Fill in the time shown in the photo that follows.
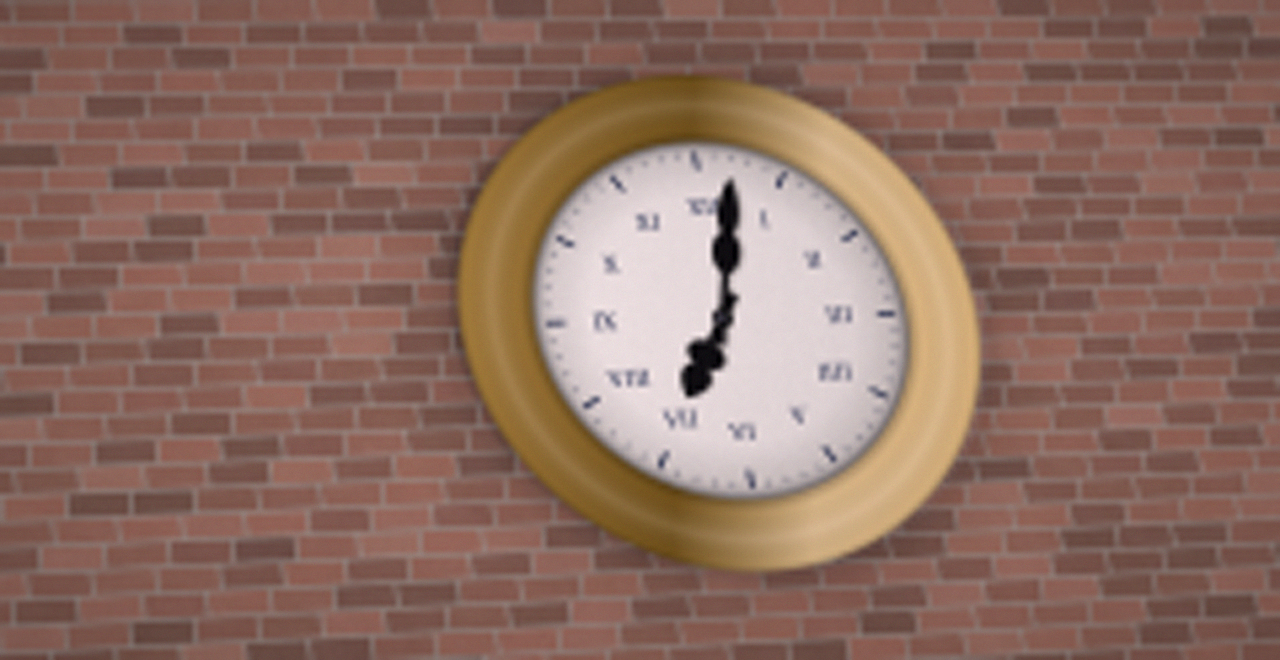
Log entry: 7:02
